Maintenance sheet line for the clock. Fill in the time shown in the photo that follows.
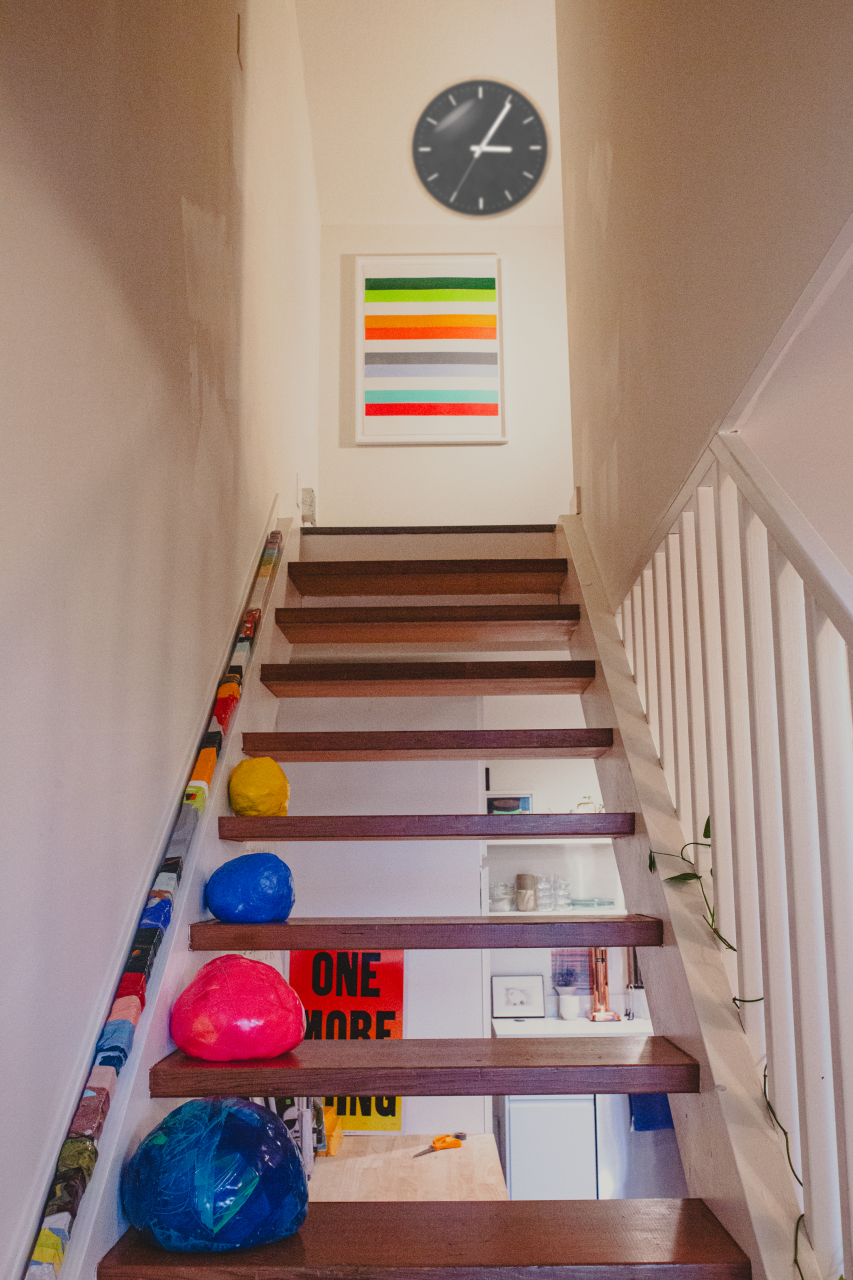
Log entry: 3:05:35
